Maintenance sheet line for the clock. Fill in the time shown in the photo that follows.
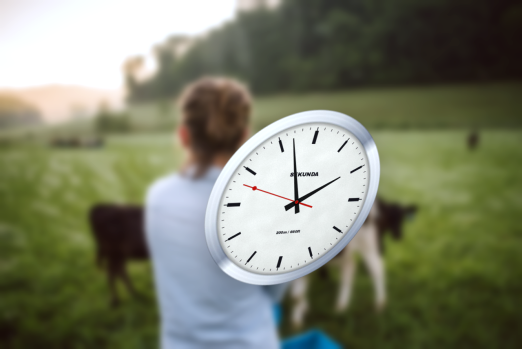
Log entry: 1:56:48
